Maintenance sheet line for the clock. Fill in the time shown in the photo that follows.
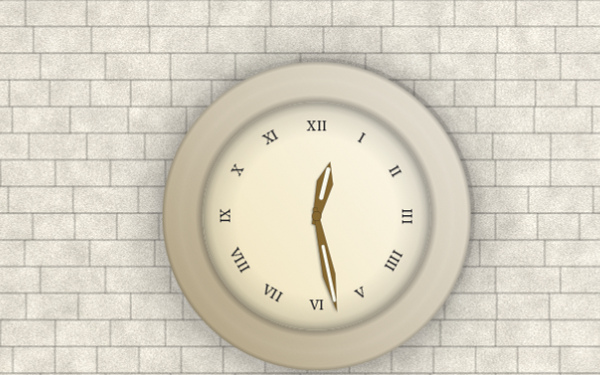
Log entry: 12:28
